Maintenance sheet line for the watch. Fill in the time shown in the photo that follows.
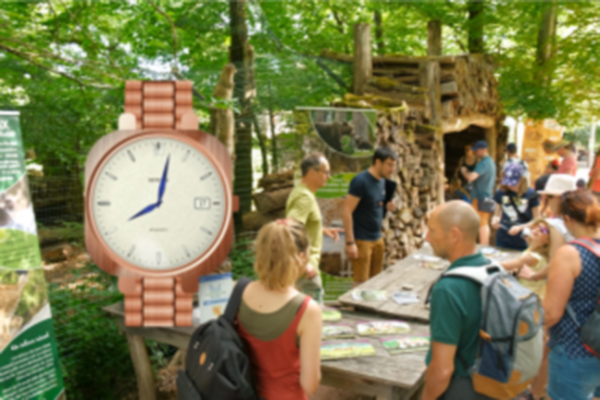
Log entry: 8:02
